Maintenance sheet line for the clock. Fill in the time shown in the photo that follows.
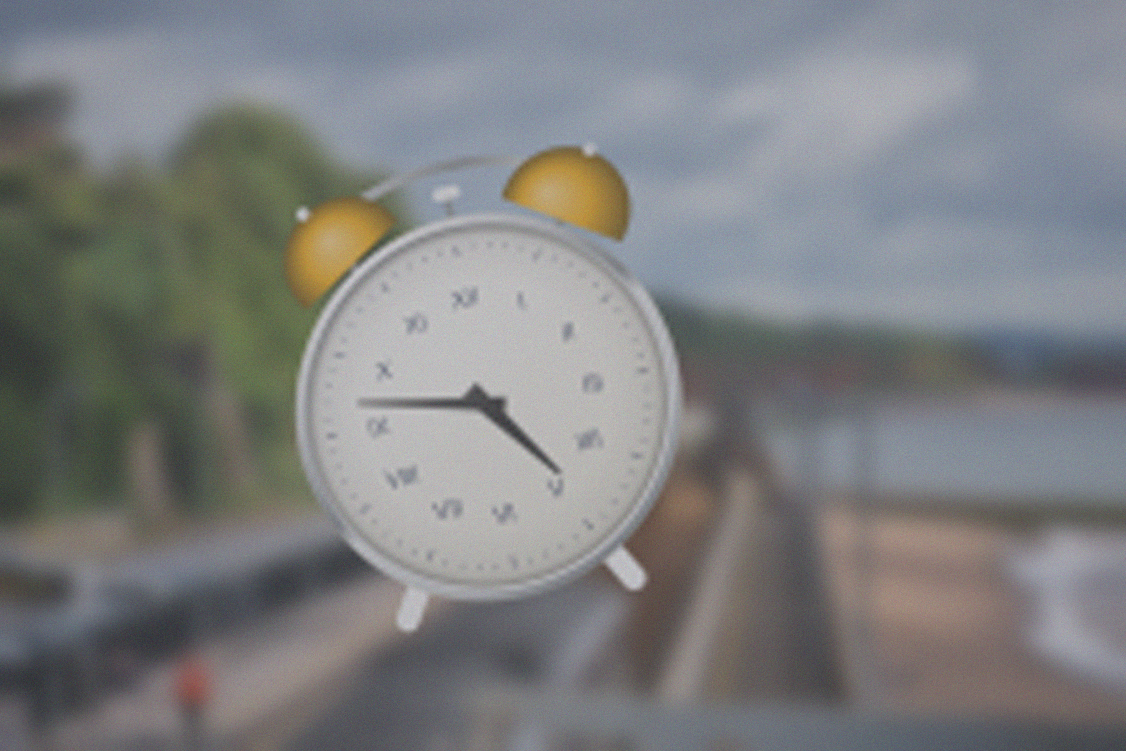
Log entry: 4:47
